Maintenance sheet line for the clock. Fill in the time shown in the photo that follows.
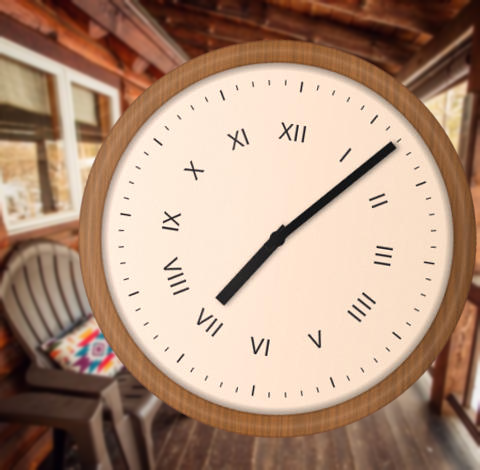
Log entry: 7:07
